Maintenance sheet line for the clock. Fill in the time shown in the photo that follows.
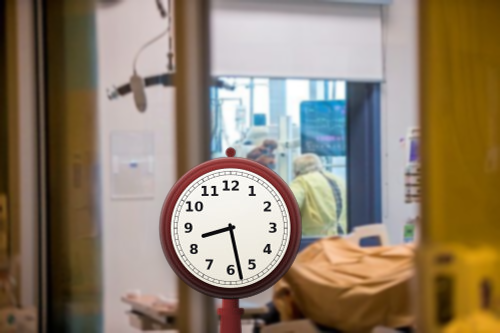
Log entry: 8:28
